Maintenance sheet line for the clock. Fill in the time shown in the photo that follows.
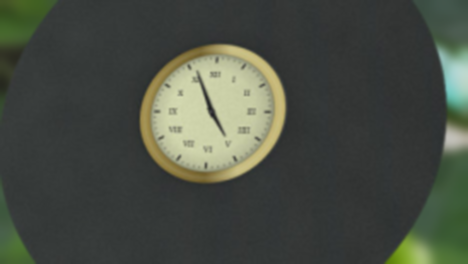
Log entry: 4:56
